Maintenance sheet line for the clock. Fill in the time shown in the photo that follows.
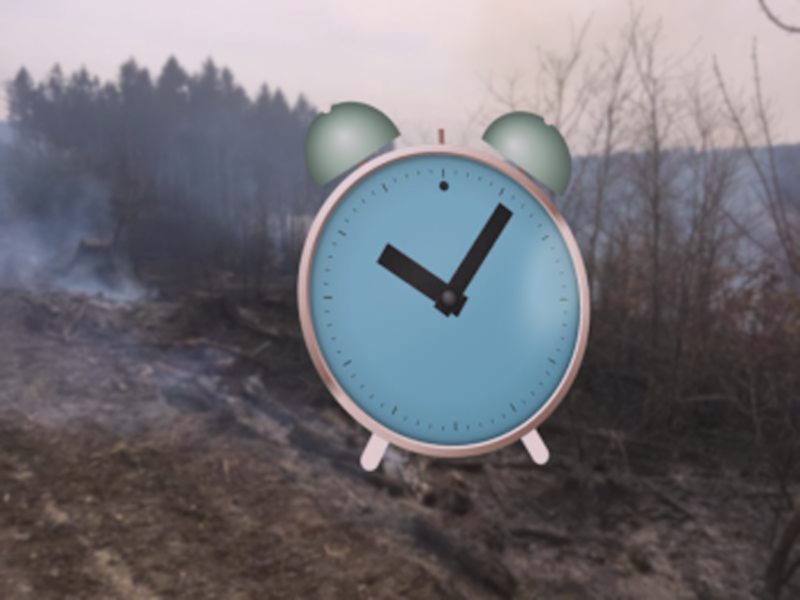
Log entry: 10:06
